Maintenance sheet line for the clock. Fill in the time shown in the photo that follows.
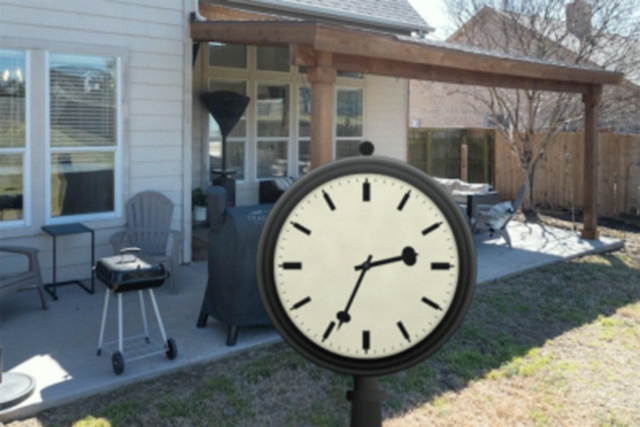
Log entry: 2:34
